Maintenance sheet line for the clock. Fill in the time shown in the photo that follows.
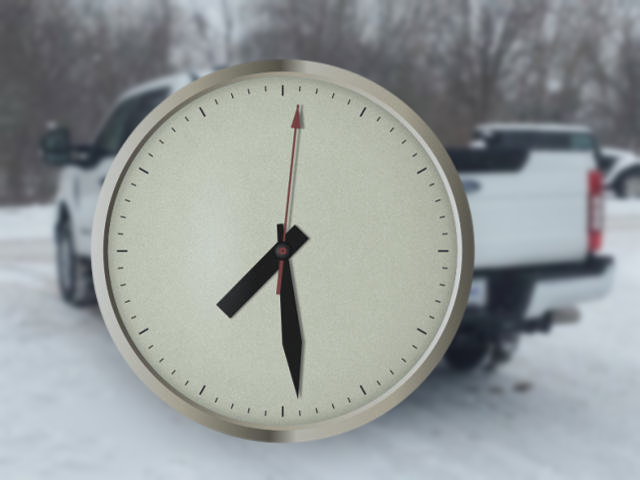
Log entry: 7:29:01
